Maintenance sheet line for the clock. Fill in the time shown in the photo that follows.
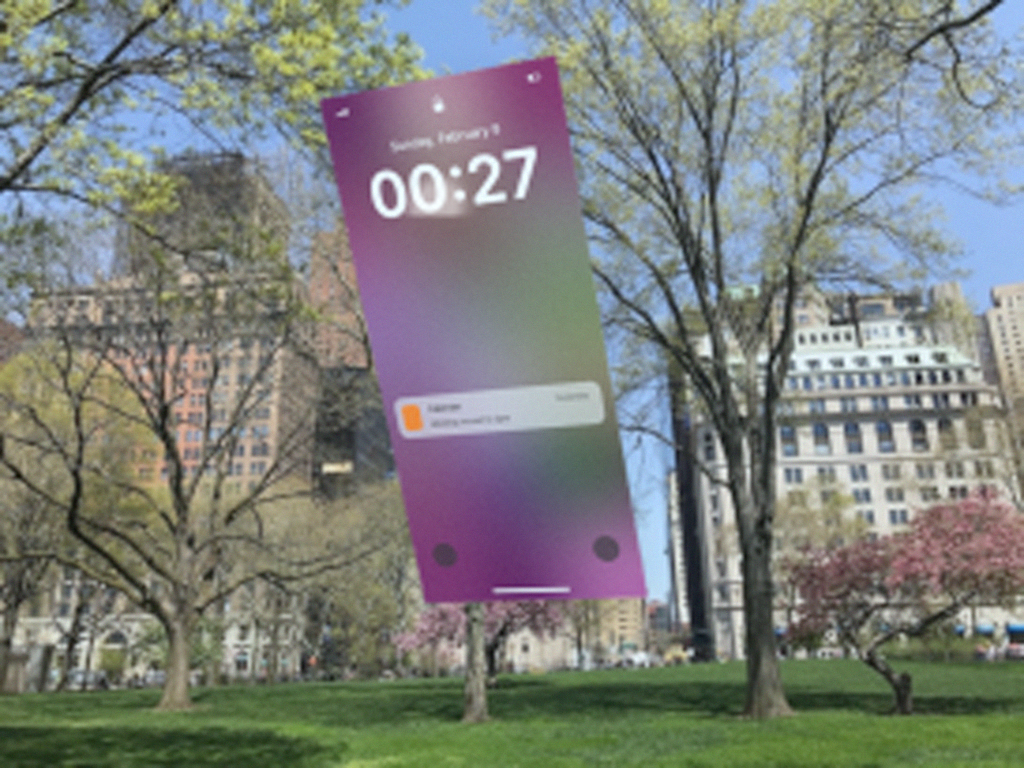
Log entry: 0:27
